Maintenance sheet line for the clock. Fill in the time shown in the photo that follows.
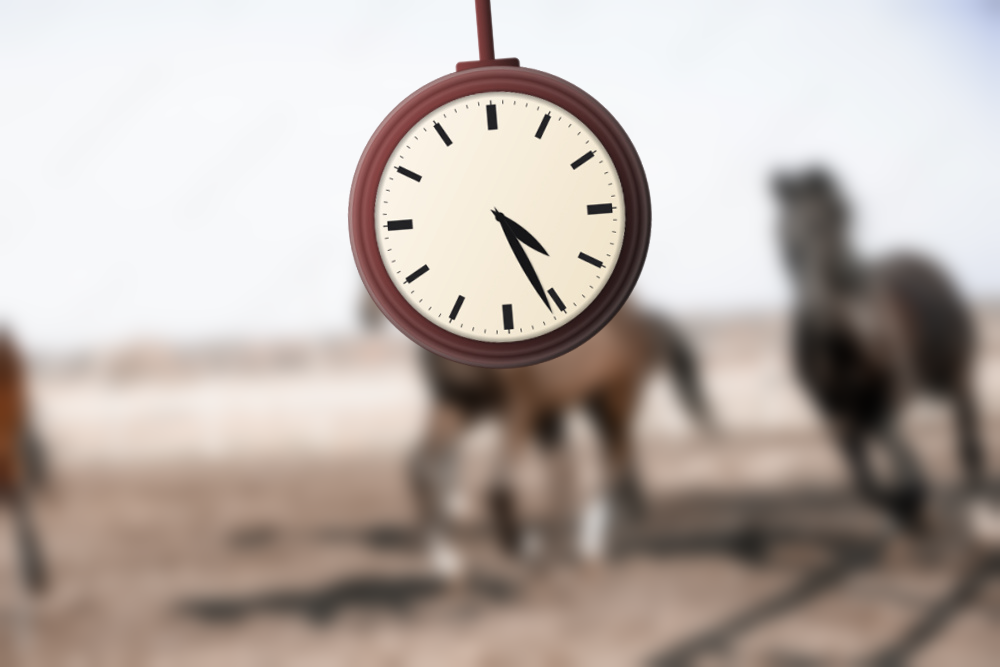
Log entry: 4:26
